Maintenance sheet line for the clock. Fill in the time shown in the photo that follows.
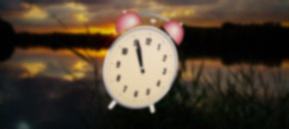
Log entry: 10:56
